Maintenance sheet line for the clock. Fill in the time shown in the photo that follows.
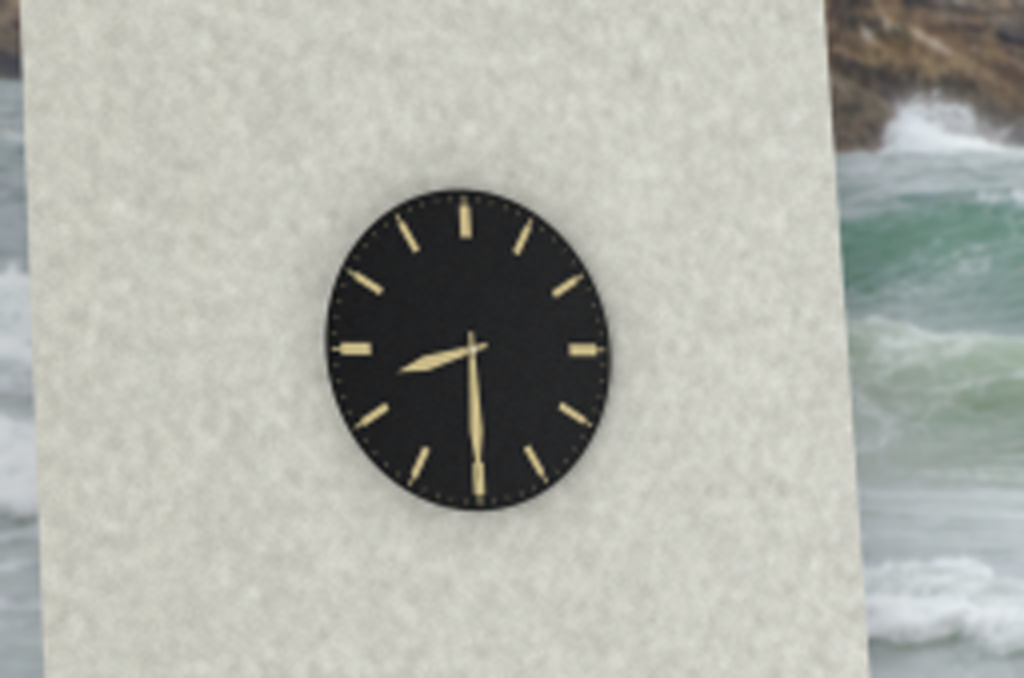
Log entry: 8:30
